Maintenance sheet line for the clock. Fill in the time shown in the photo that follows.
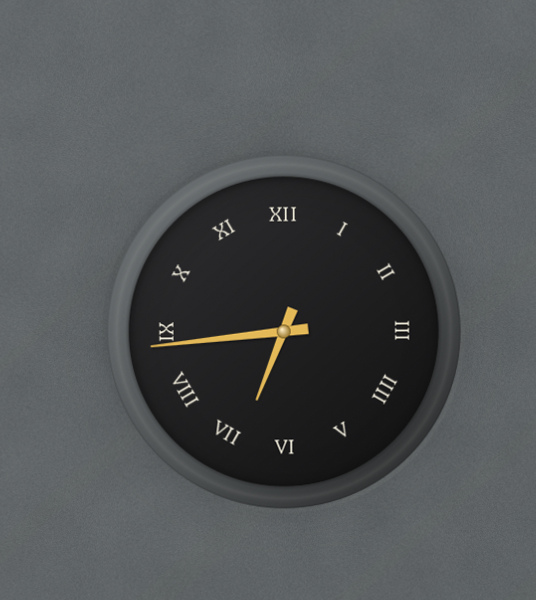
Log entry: 6:44
